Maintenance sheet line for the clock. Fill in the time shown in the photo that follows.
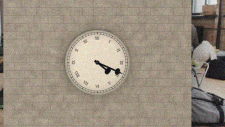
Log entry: 4:19
